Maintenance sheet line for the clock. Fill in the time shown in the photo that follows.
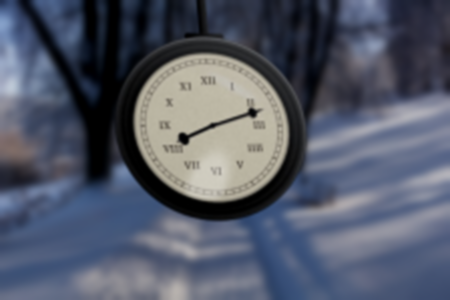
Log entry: 8:12
